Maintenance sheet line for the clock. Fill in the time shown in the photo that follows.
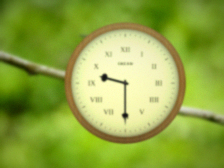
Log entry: 9:30
